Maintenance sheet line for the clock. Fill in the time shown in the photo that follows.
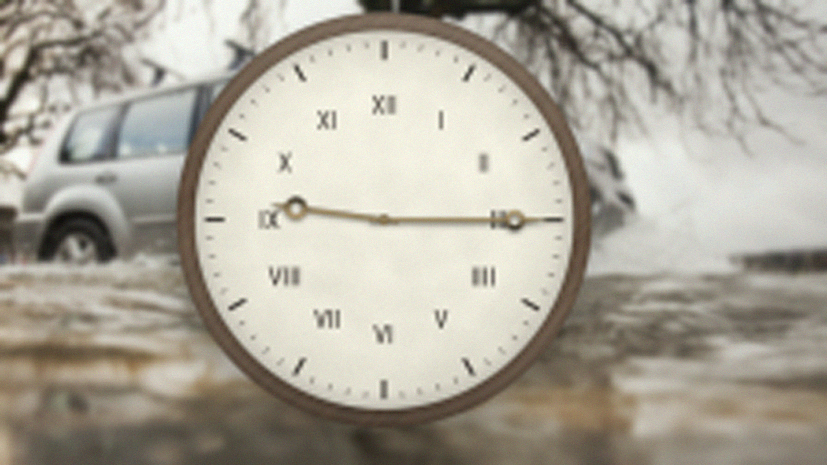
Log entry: 9:15
